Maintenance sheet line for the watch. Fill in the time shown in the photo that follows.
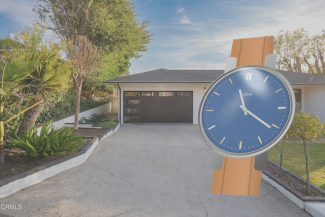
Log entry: 11:21
